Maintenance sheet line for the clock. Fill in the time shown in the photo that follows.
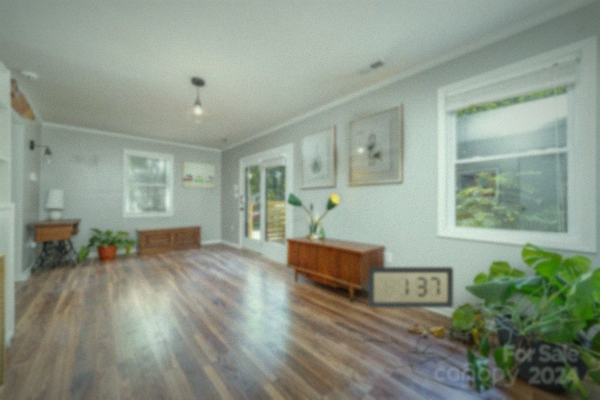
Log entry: 1:37
